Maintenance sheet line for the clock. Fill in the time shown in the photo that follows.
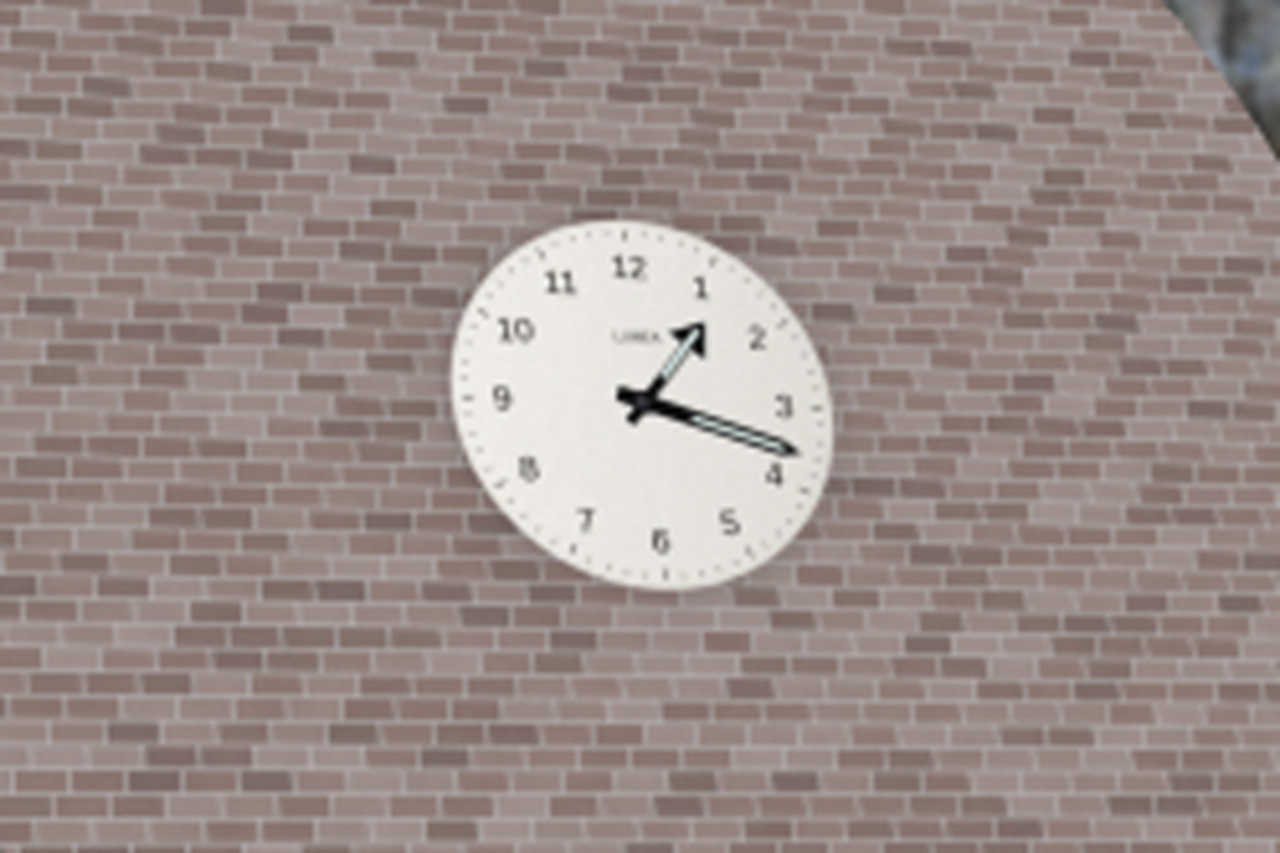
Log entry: 1:18
